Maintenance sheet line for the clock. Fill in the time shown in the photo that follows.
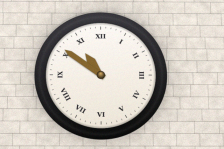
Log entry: 10:51
